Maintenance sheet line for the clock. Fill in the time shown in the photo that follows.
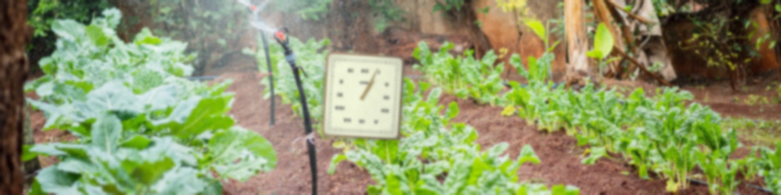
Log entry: 1:04
